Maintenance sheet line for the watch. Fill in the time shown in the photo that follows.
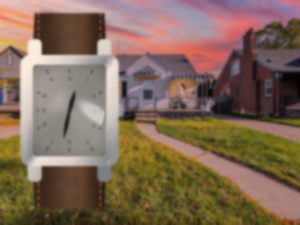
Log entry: 12:32
